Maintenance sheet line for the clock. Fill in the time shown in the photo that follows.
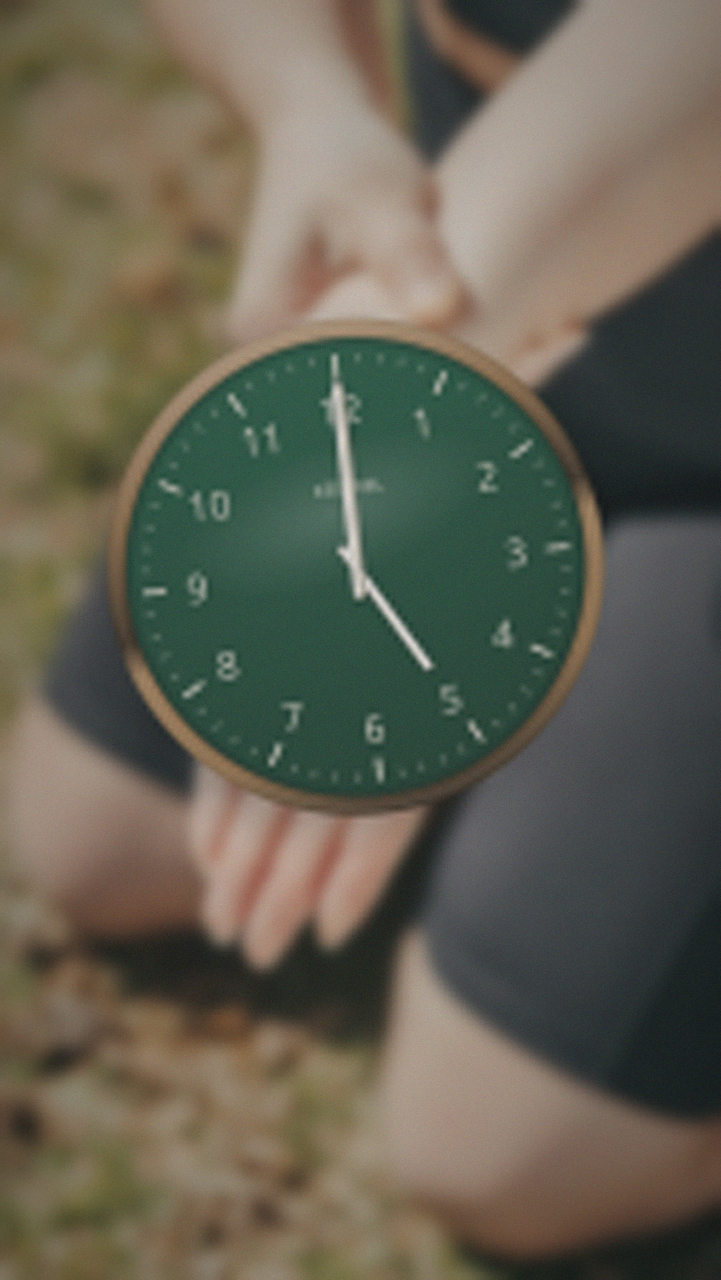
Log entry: 5:00
